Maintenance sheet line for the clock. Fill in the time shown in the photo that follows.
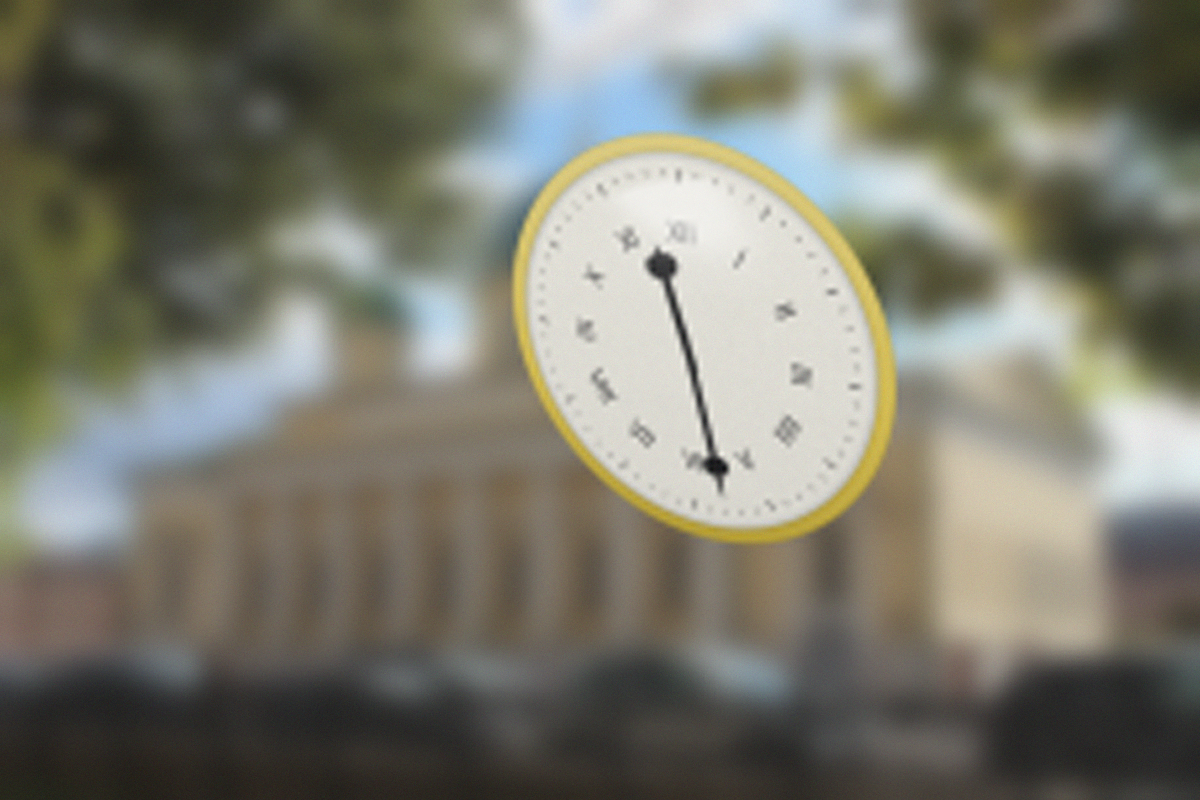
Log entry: 11:28
